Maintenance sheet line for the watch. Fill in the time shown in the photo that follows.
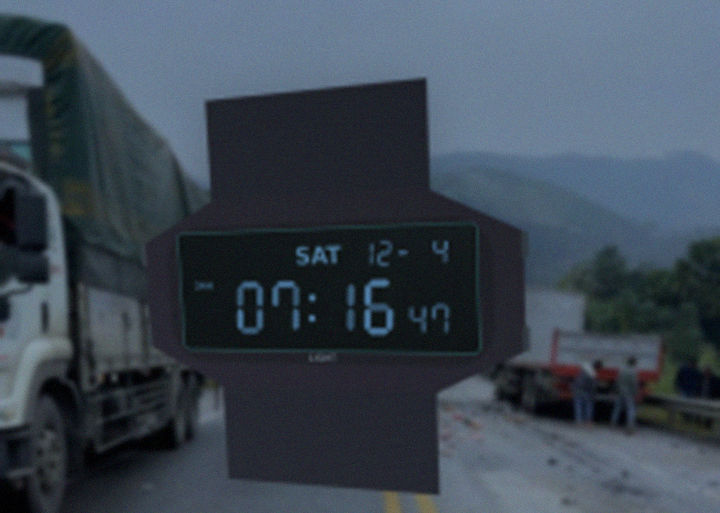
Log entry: 7:16:47
